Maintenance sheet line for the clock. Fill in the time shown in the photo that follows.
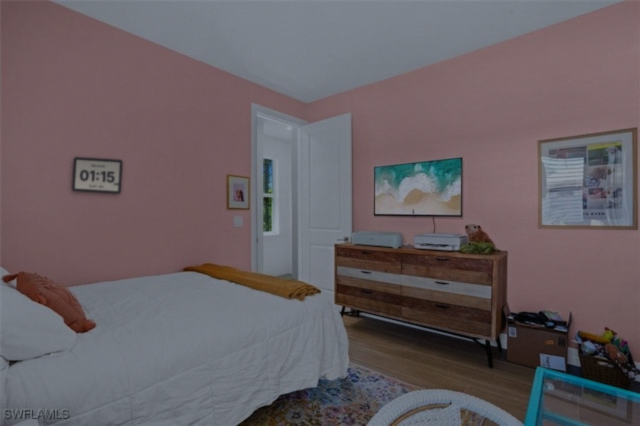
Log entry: 1:15
